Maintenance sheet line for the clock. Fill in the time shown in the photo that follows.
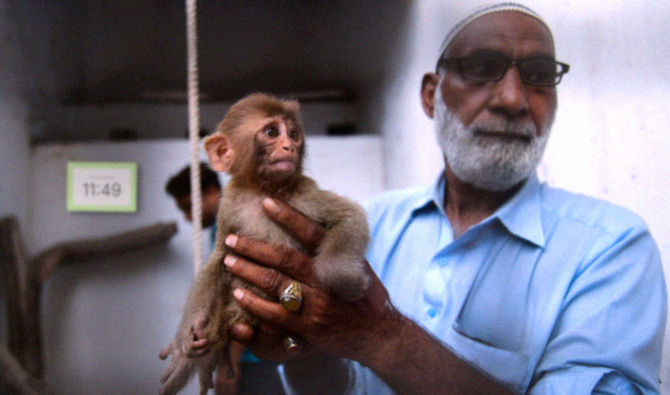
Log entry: 11:49
